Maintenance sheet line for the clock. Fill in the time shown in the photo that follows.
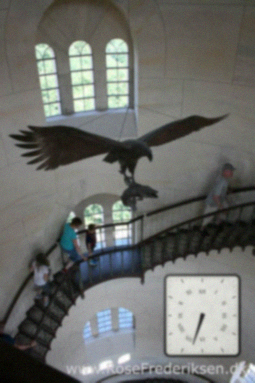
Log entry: 6:33
